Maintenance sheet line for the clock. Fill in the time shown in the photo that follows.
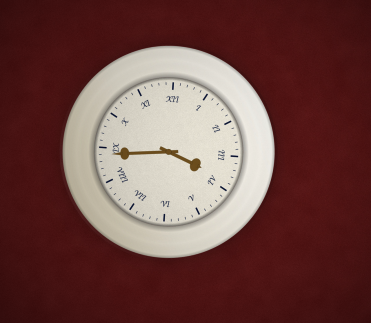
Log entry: 3:44
